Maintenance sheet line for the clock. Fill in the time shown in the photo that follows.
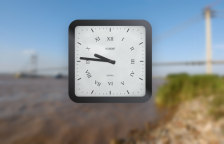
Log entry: 9:46
